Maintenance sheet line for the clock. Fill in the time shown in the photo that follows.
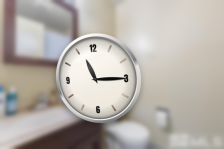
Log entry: 11:15
